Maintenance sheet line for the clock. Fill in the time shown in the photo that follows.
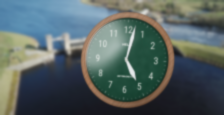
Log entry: 5:02
